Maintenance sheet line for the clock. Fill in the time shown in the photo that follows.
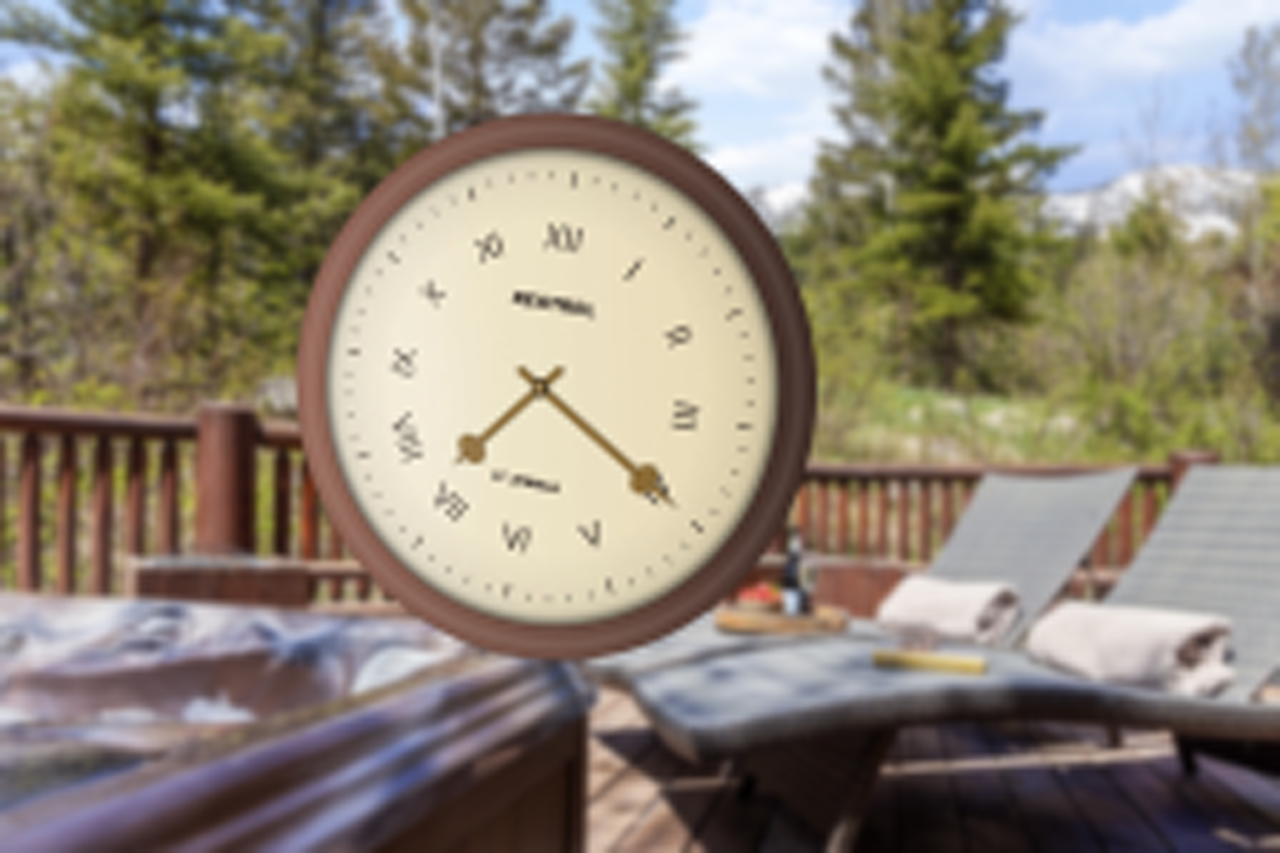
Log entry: 7:20
